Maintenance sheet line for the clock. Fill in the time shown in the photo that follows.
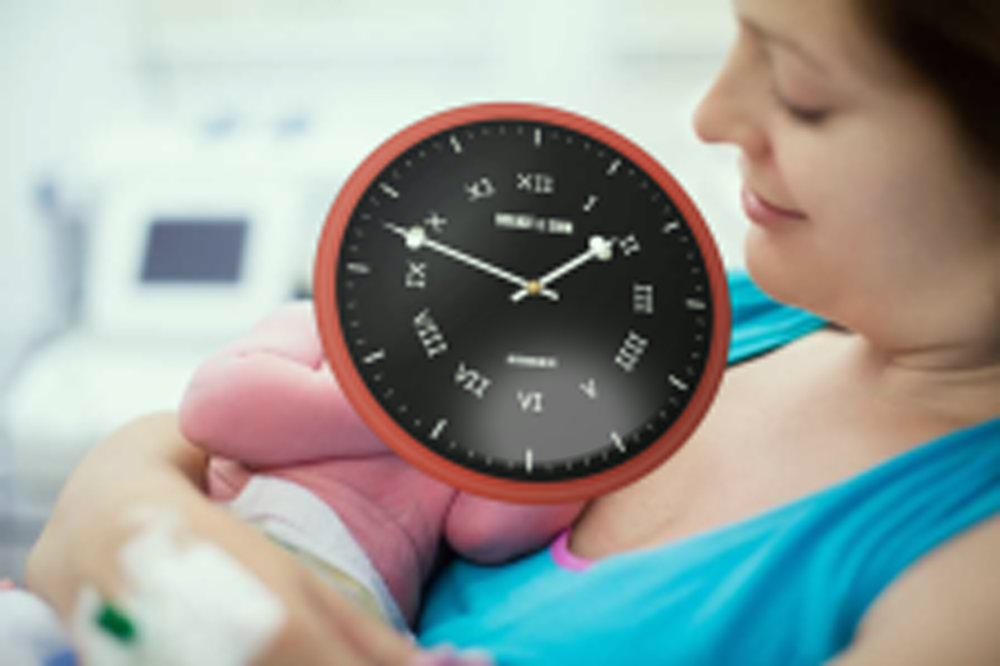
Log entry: 1:48
